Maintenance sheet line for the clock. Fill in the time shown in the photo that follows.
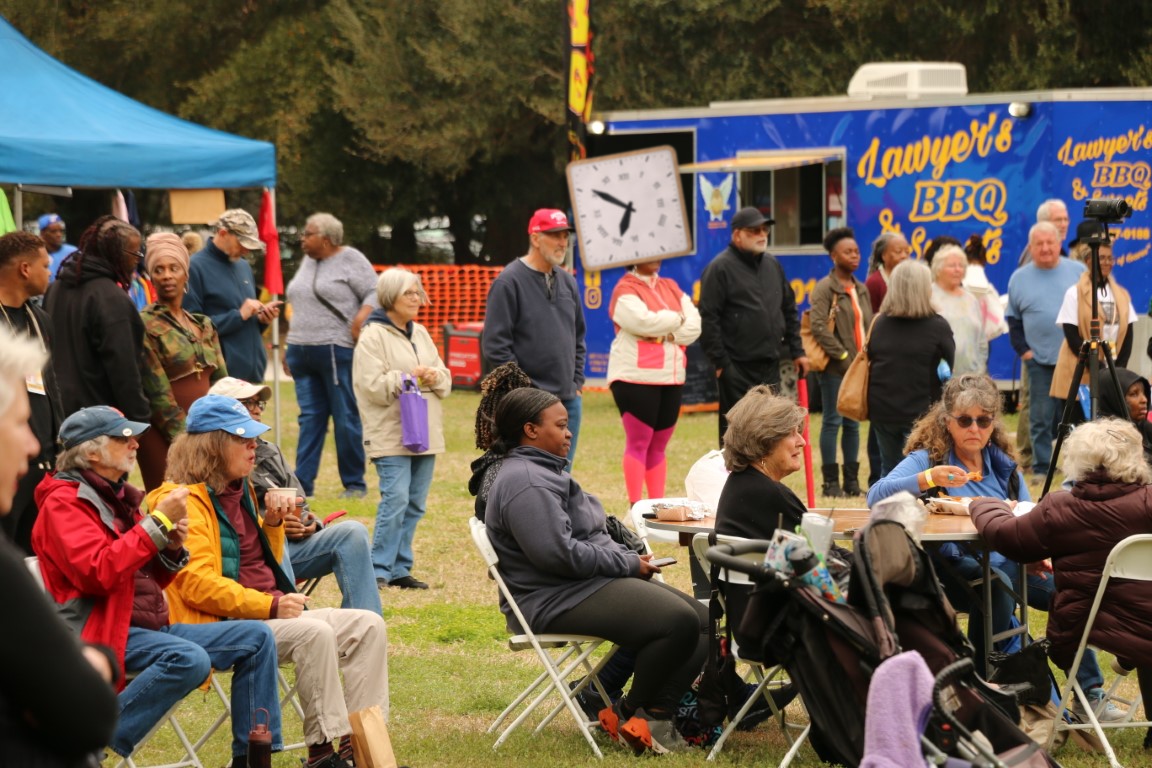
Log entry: 6:51
